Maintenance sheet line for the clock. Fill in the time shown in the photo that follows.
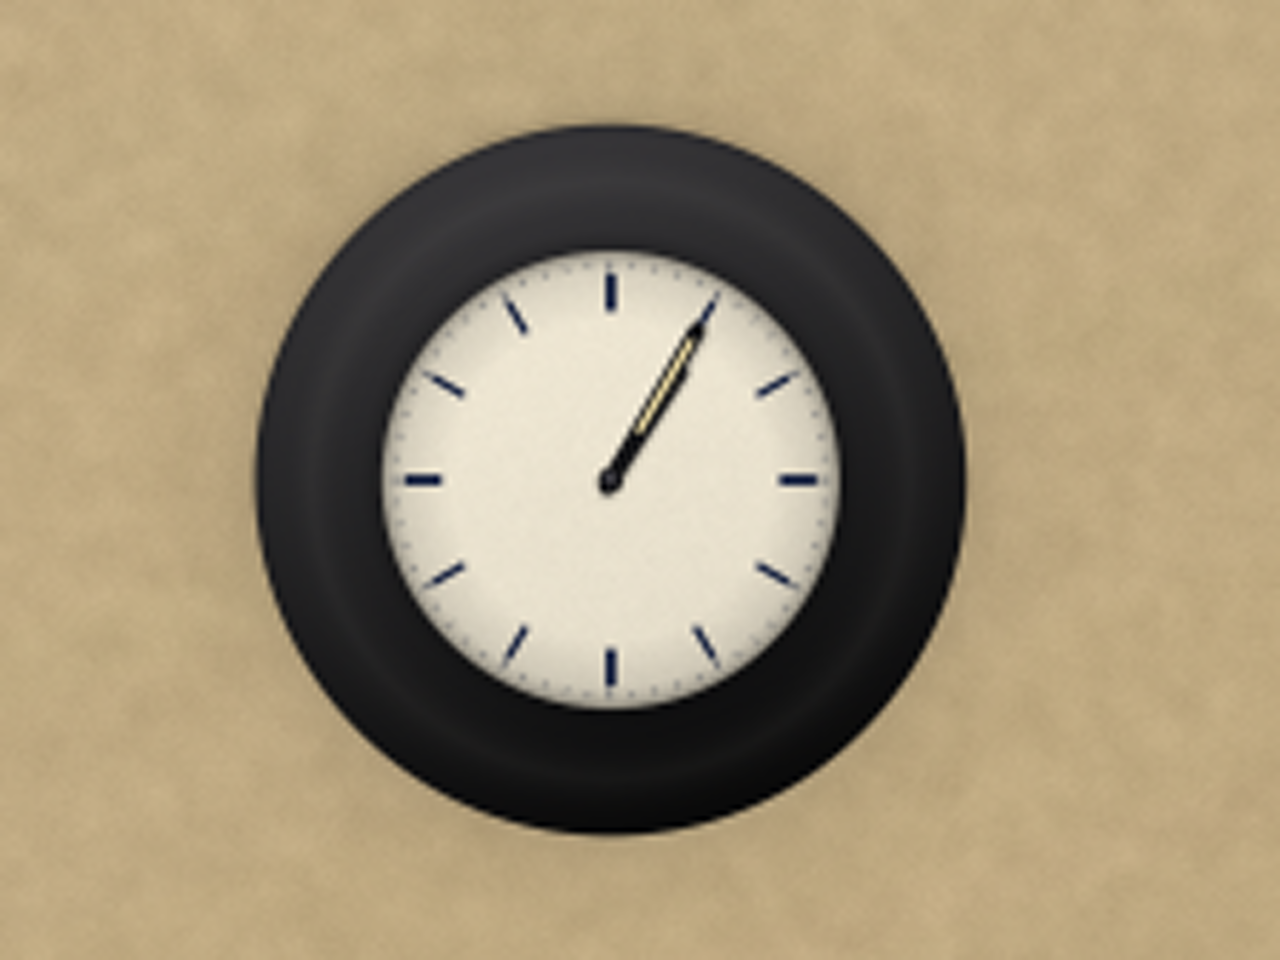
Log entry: 1:05
